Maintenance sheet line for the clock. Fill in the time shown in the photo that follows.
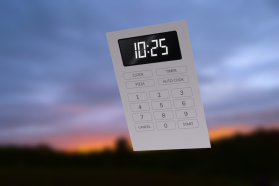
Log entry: 10:25
